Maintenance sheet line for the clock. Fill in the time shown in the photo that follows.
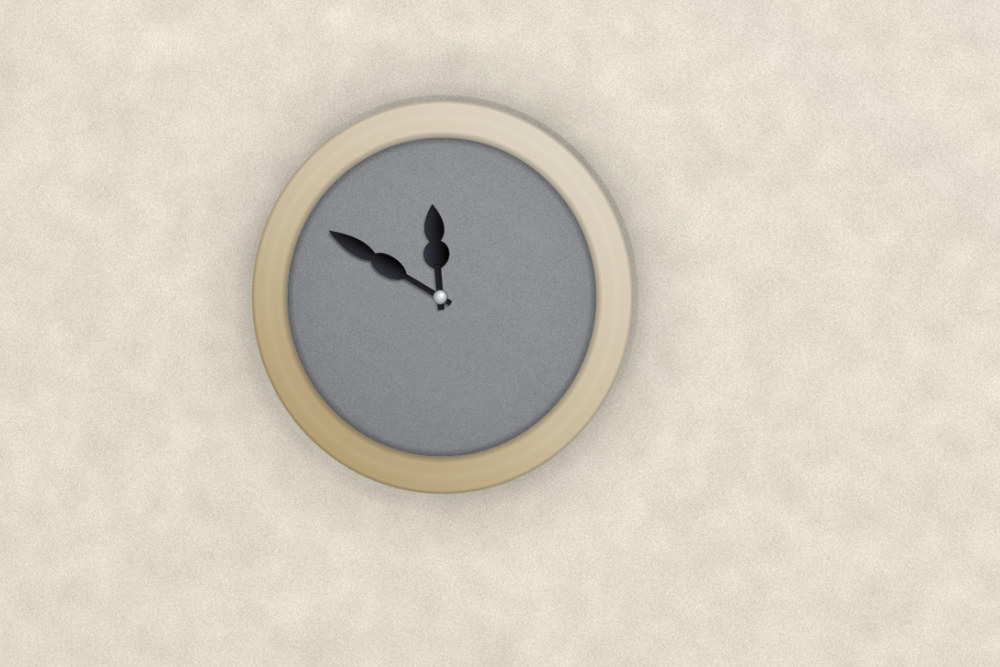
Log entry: 11:50
